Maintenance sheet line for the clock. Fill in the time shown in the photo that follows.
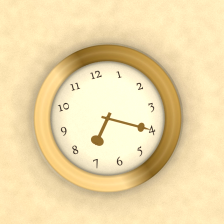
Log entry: 7:20
